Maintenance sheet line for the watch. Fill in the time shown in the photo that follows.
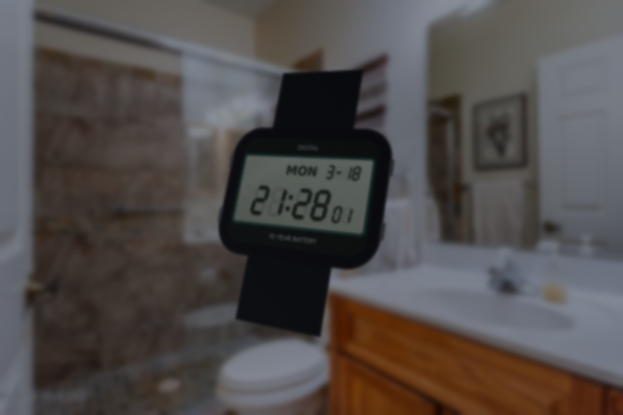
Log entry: 21:28:01
